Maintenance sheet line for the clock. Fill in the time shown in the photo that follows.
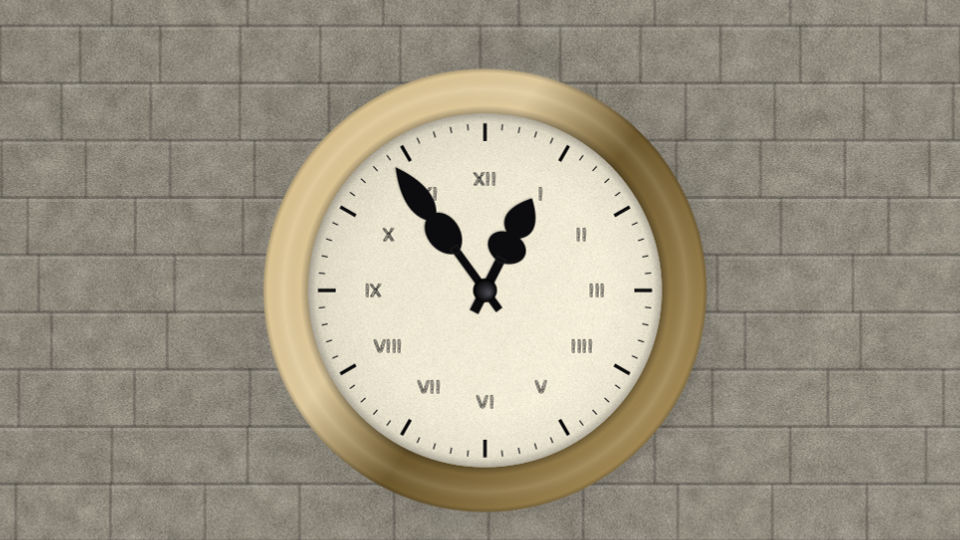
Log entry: 12:54
